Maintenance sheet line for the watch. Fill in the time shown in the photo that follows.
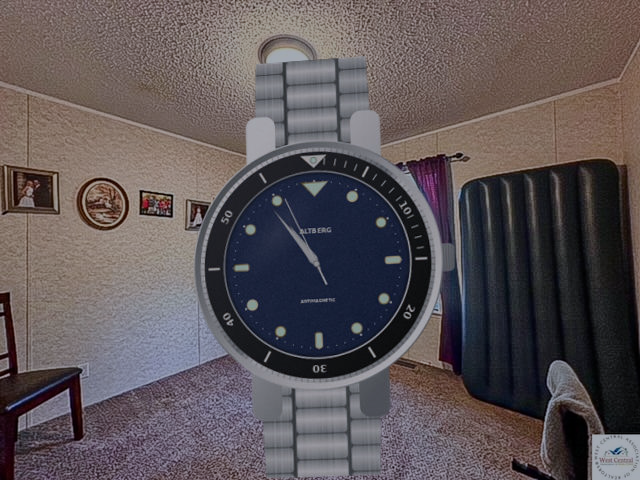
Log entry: 10:53:56
